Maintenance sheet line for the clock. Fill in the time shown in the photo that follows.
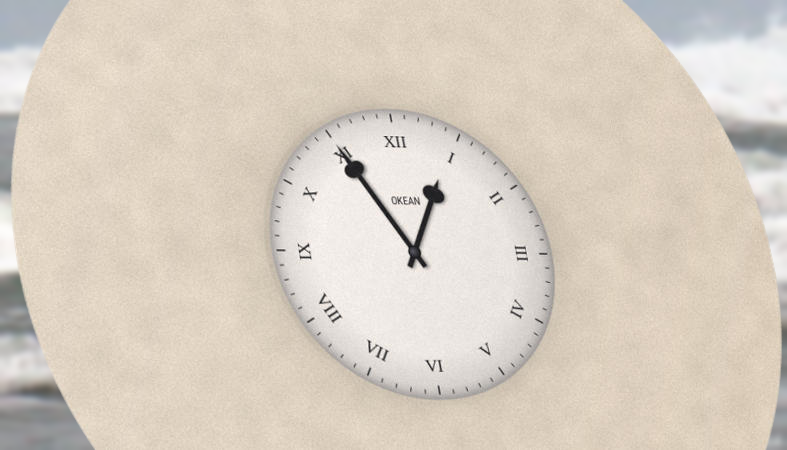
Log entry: 12:55
